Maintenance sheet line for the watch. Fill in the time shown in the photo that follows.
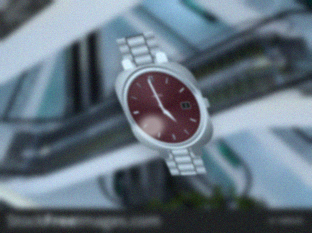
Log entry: 4:59
